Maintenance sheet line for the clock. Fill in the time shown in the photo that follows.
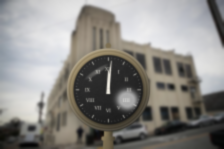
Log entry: 12:01
